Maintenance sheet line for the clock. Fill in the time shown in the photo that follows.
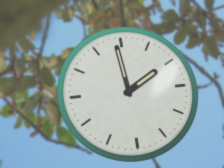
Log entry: 1:59
